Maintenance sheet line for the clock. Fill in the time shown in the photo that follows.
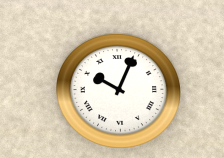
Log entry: 10:04
